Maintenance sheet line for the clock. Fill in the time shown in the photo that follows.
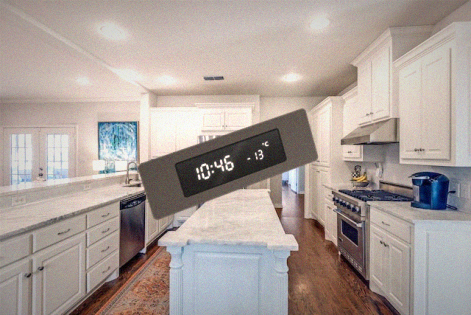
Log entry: 10:46
